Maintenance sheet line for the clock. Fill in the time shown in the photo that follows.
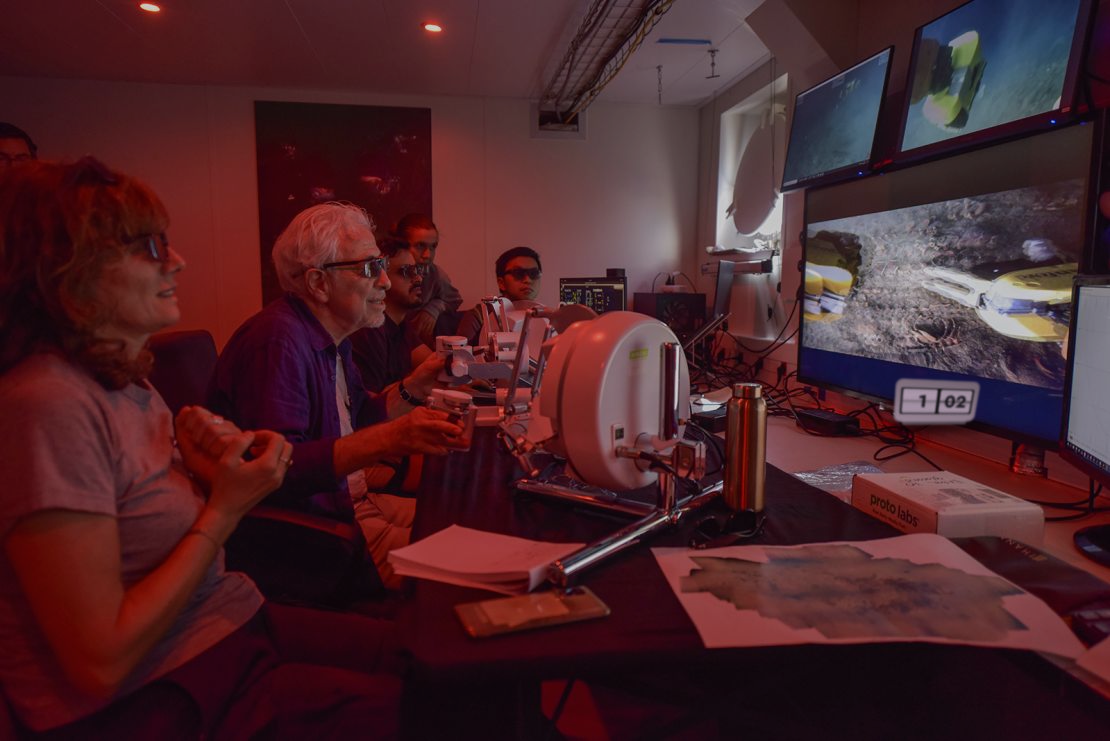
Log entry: 1:02
